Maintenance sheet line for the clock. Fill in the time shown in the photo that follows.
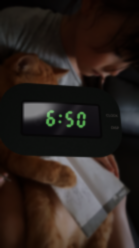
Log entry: 6:50
